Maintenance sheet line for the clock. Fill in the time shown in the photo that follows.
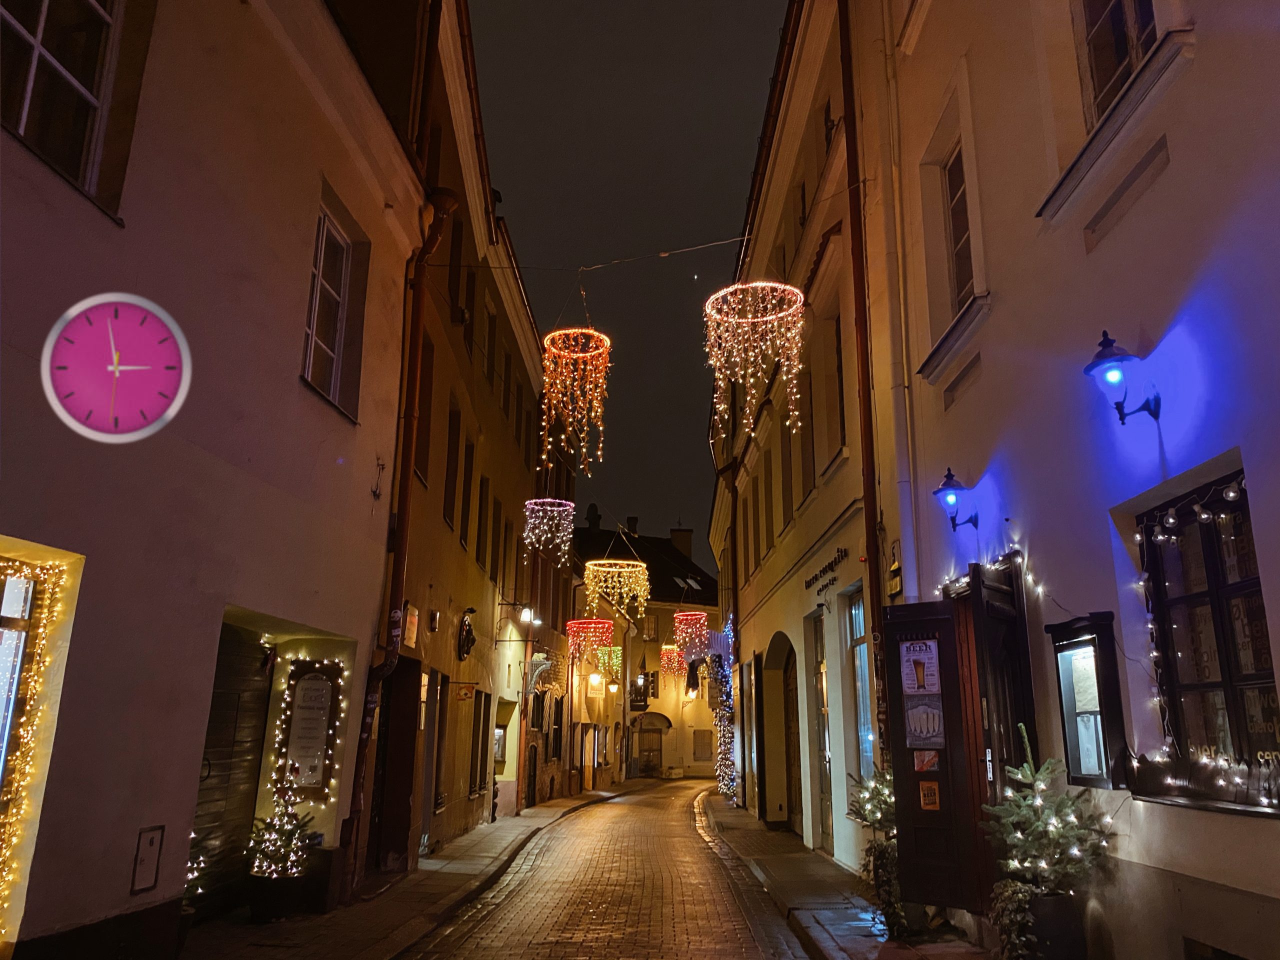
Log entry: 2:58:31
